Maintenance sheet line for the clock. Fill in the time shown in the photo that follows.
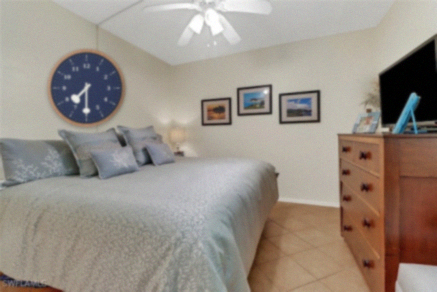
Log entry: 7:30
